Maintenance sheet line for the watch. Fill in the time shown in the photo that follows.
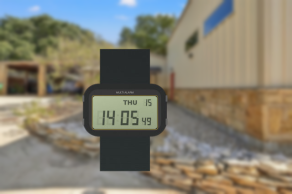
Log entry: 14:05:49
